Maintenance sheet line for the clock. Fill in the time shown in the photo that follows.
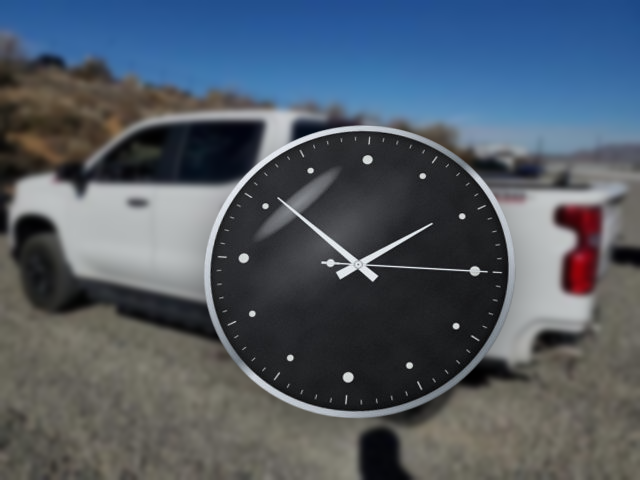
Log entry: 1:51:15
